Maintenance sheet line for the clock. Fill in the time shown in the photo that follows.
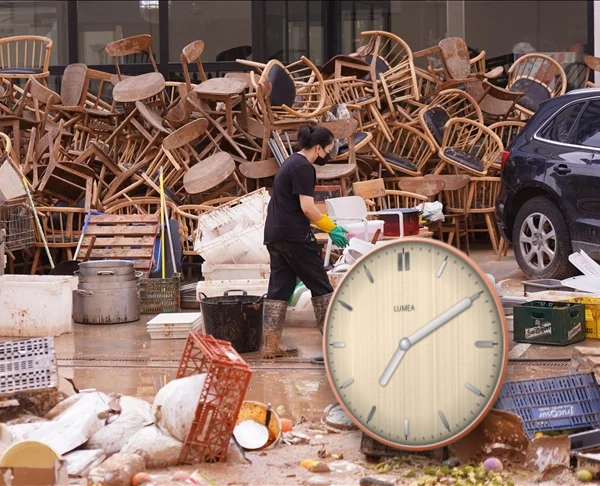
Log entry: 7:10
